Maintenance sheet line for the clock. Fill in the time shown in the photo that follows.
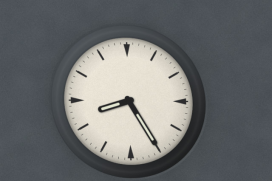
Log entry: 8:25
